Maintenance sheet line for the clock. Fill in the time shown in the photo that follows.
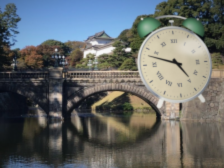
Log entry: 4:48
